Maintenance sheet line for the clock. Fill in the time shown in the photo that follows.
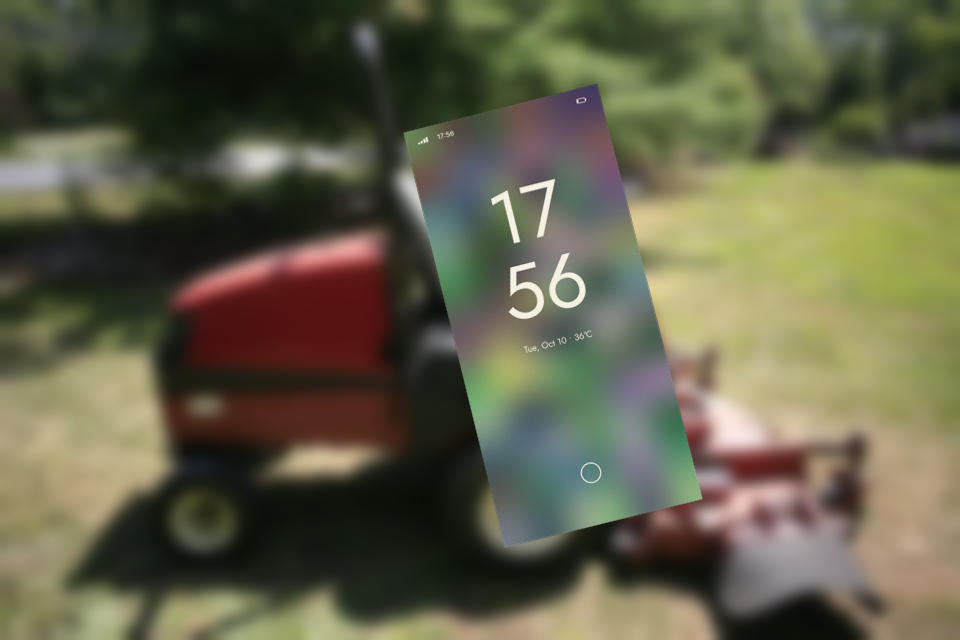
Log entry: 17:56
